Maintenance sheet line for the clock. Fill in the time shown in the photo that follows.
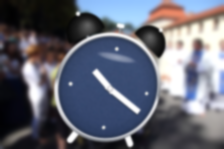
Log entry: 10:20
